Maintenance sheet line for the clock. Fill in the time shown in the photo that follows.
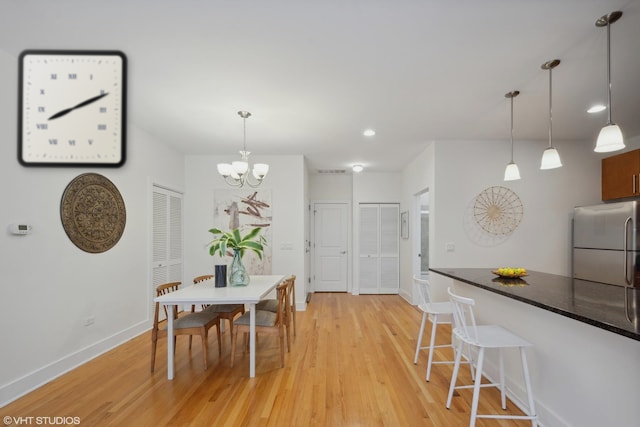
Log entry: 8:11
